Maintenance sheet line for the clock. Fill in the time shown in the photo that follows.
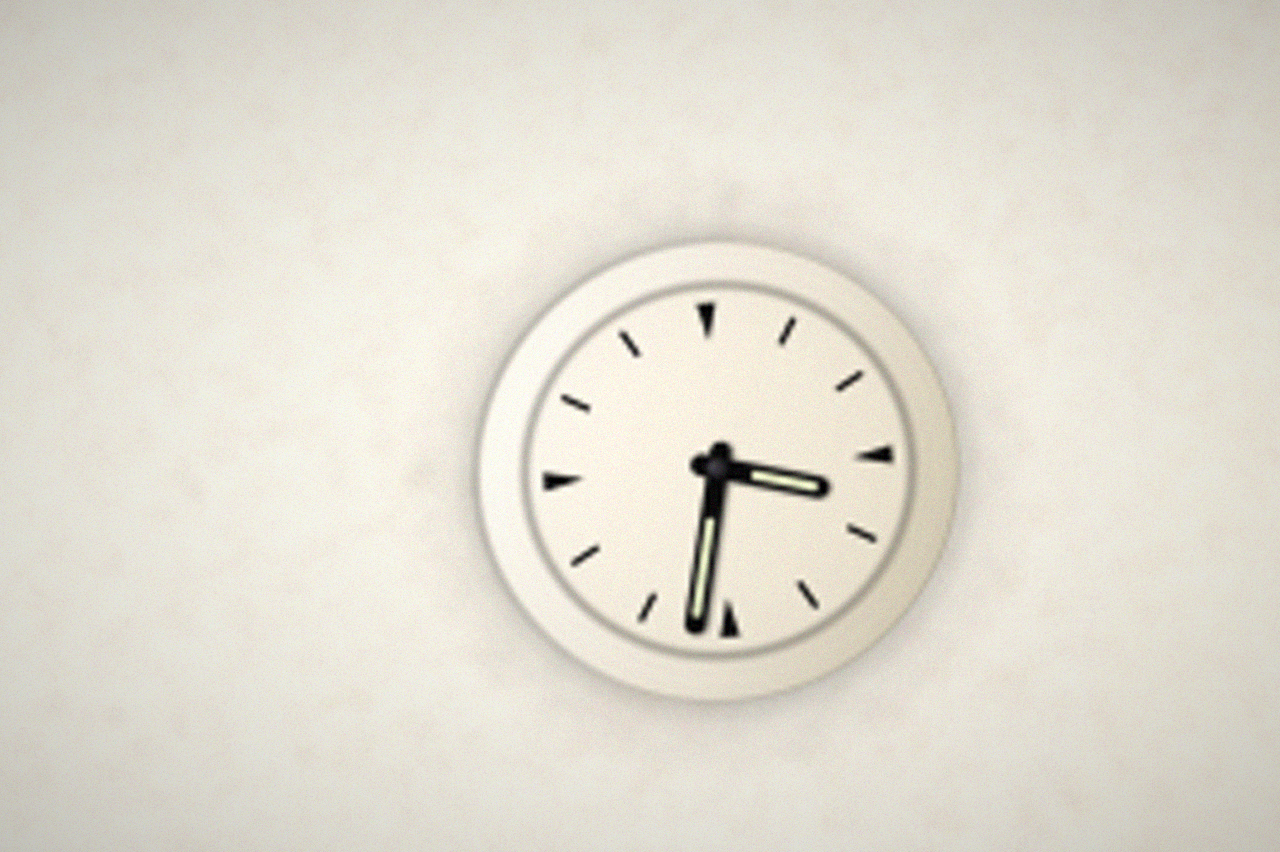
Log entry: 3:32
